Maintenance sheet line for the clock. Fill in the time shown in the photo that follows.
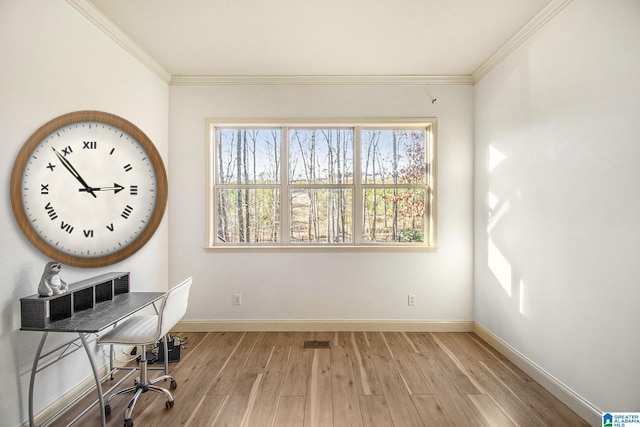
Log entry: 2:53
